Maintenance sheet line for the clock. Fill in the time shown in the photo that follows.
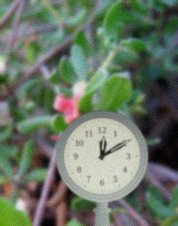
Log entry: 12:10
